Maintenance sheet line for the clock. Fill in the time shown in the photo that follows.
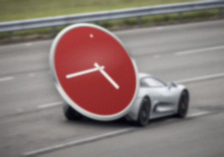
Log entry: 4:43
